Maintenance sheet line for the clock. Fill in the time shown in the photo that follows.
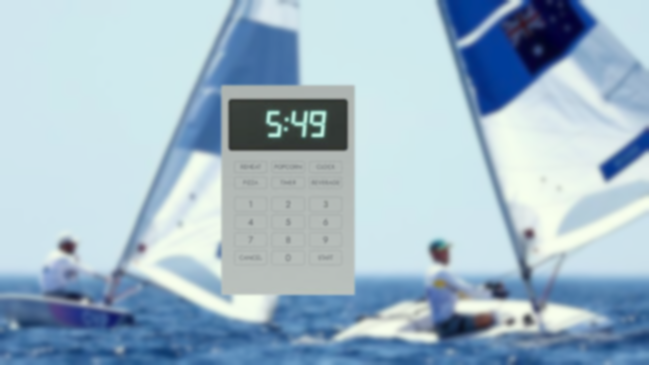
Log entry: 5:49
